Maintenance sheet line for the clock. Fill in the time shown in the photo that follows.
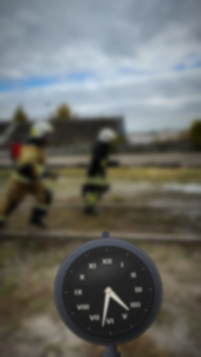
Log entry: 4:32
